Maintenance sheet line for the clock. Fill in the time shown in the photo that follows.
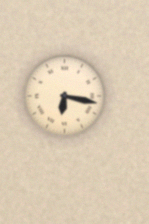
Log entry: 6:17
